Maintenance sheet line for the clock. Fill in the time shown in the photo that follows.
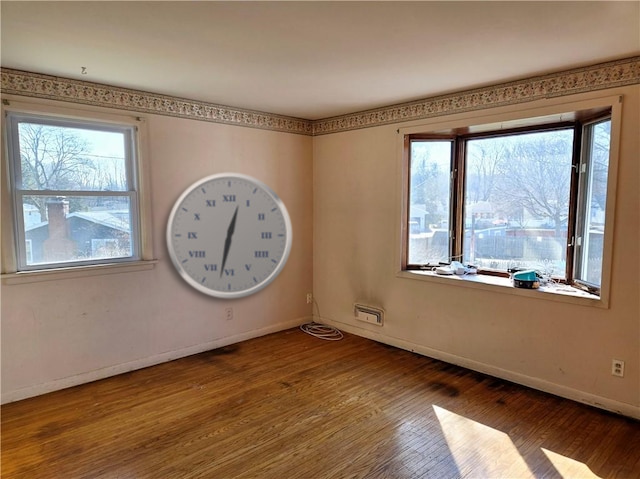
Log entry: 12:32
